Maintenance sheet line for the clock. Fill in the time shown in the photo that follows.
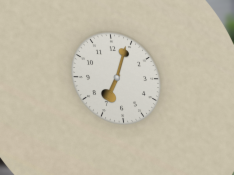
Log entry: 7:04
